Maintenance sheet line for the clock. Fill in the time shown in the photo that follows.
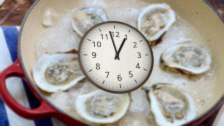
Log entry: 12:58
